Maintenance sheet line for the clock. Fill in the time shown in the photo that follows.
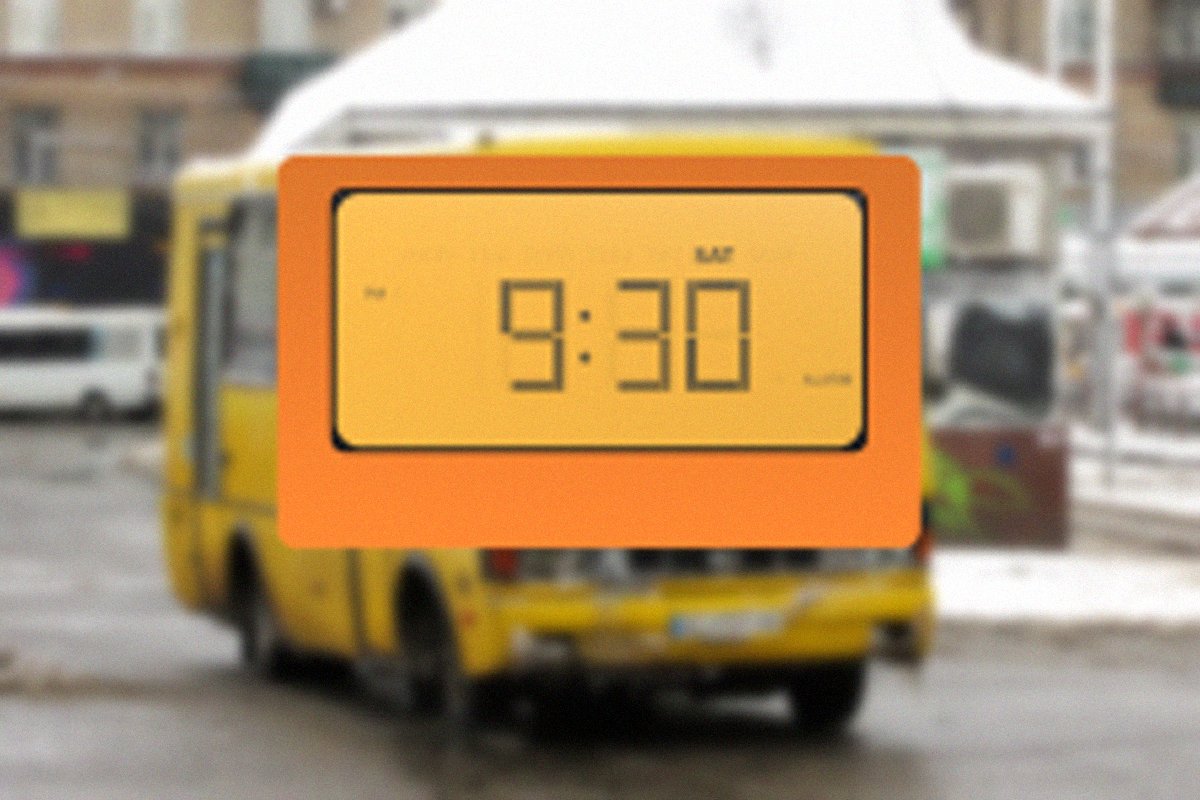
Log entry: 9:30
